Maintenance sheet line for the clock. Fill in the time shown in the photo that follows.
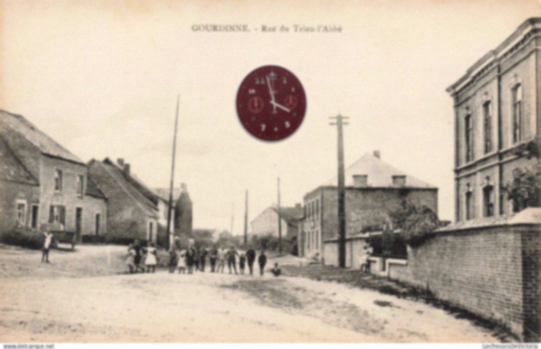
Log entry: 3:58
